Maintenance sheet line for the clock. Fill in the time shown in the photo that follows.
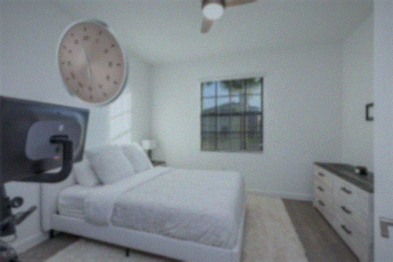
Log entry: 5:57
